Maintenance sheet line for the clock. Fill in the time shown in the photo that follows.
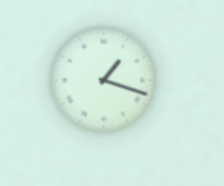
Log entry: 1:18
